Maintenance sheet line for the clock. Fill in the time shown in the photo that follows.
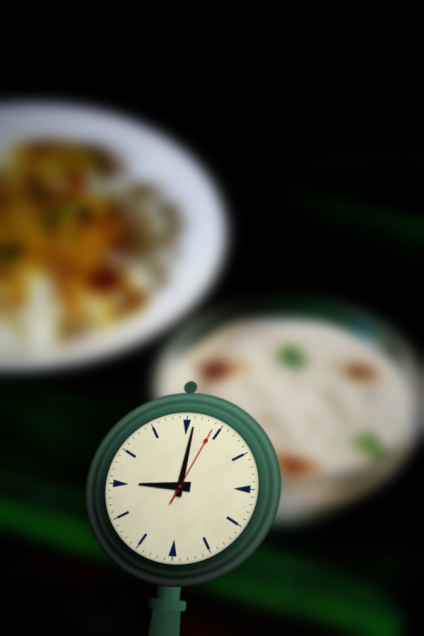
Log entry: 9:01:04
